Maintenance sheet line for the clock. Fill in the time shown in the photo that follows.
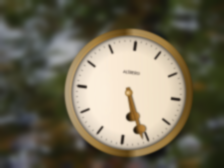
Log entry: 5:26
